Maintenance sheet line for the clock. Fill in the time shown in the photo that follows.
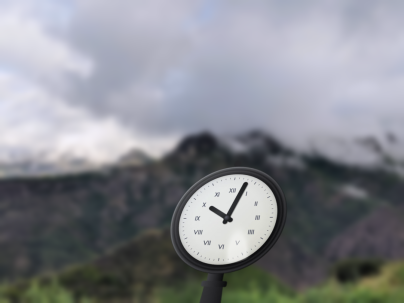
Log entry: 10:03
